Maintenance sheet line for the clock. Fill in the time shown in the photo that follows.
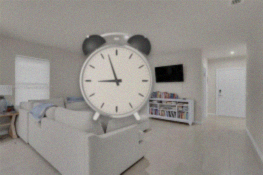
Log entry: 8:57
